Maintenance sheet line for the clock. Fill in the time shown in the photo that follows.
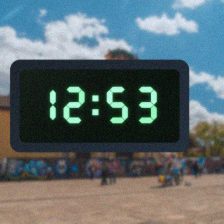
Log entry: 12:53
